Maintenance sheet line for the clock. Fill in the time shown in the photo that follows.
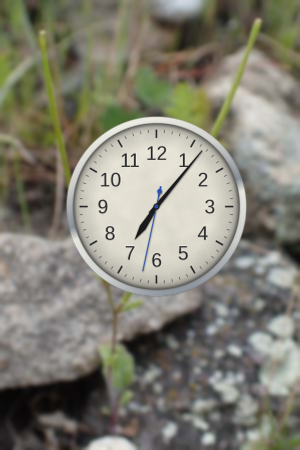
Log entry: 7:06:32
